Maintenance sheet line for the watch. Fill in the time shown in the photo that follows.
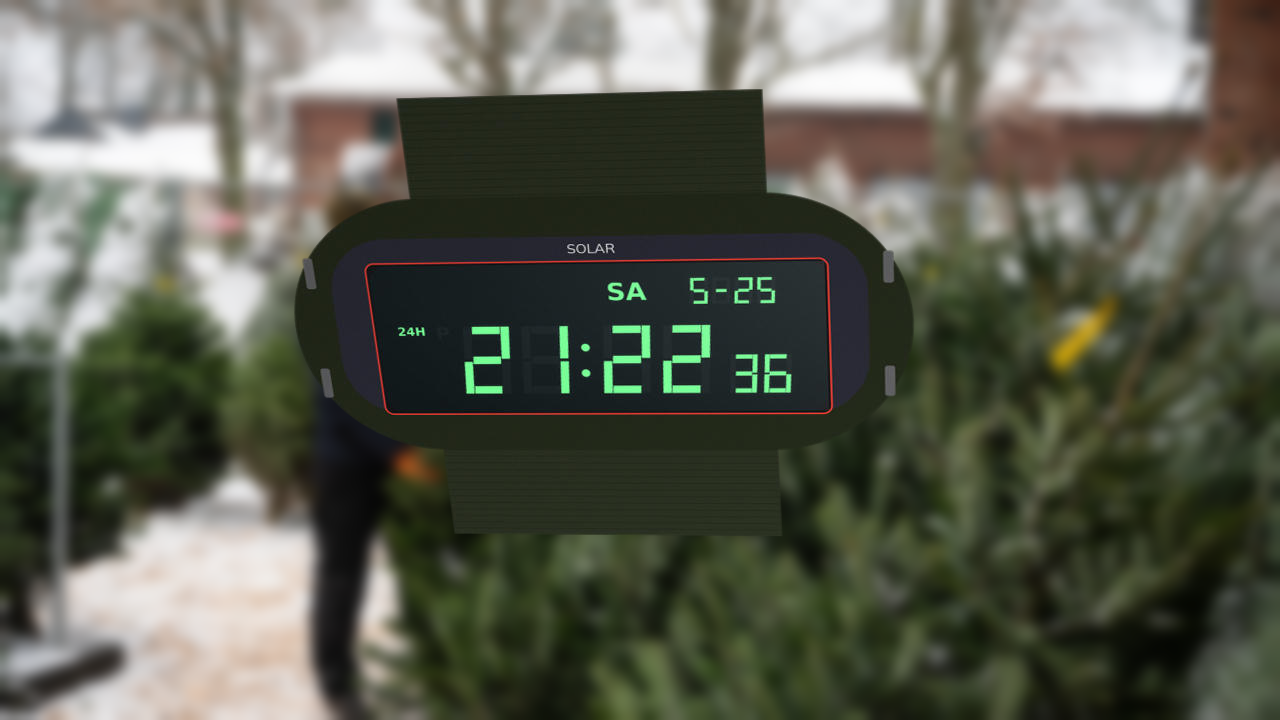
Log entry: 21:22:36
